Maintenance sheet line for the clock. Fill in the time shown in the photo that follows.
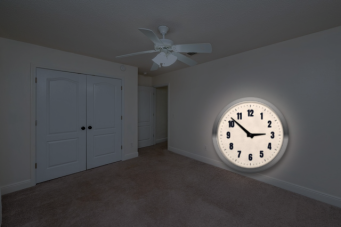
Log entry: 2:52
